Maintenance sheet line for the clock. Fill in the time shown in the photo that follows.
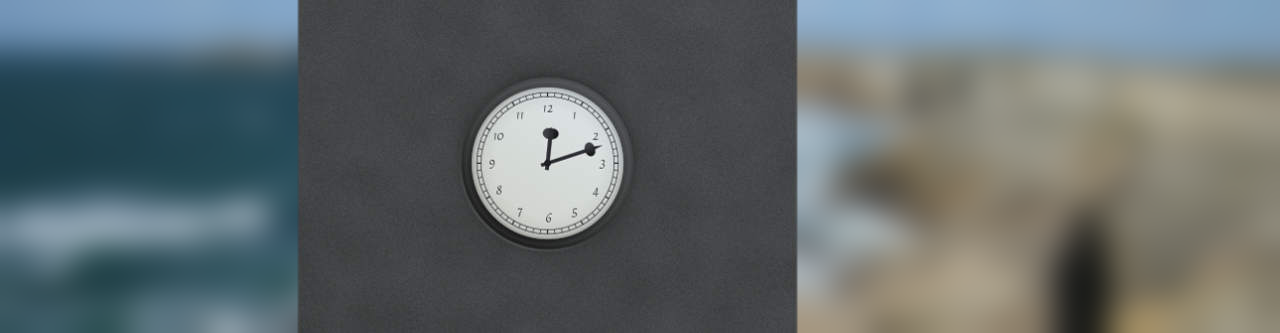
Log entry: 12:12
